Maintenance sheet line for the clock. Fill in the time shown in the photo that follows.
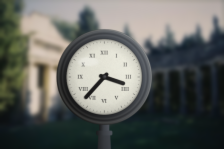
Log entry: 3:37
